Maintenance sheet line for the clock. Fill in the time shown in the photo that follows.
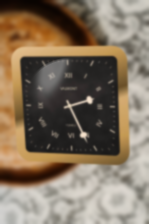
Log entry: 2:26
